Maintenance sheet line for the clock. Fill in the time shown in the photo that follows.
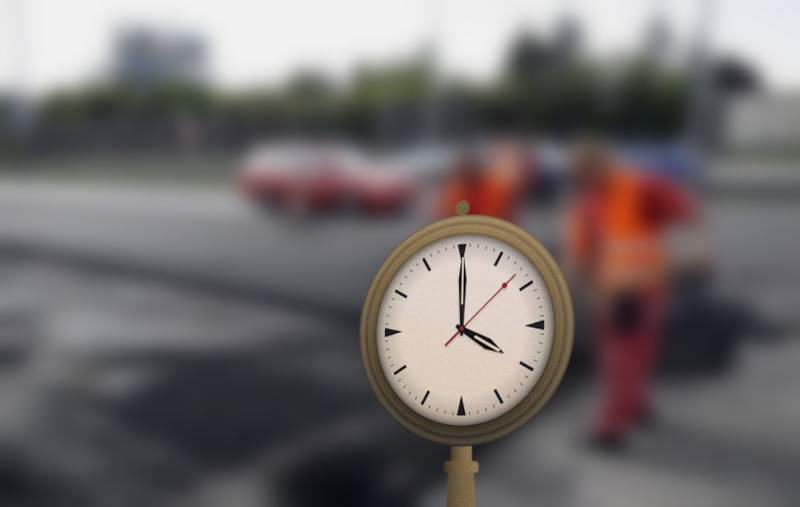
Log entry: 4:00:08
